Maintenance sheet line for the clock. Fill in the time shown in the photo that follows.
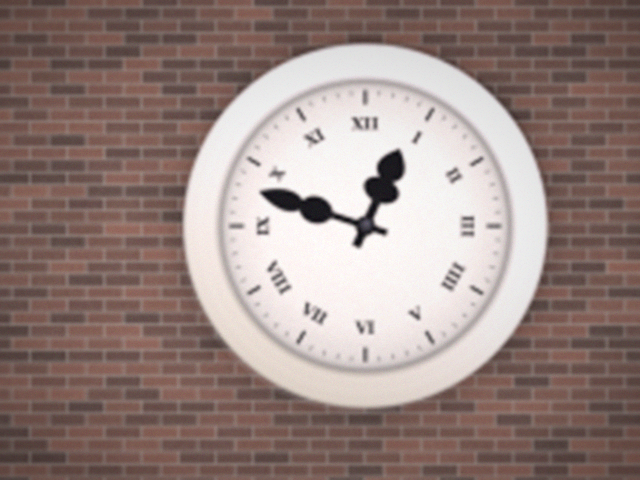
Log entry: 12:48
